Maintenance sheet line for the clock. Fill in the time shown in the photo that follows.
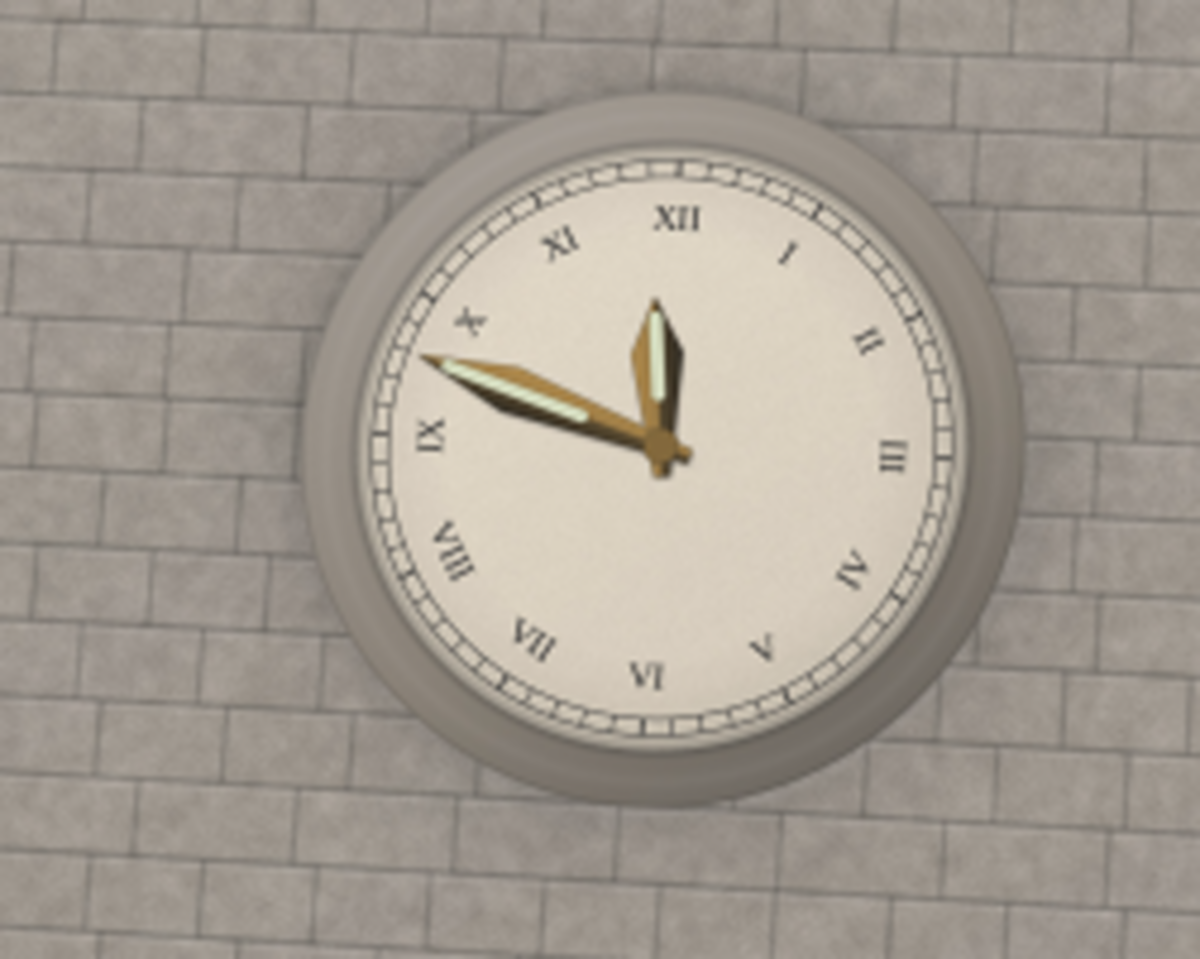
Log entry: 11:48
